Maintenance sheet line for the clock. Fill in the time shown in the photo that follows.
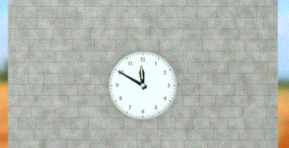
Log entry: 11:50
